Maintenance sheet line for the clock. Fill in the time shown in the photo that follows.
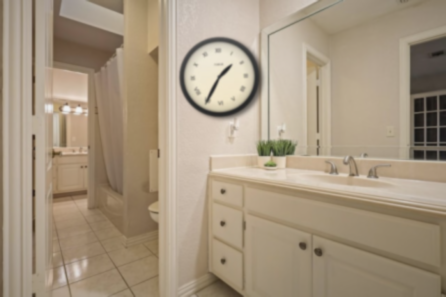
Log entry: 1:35
